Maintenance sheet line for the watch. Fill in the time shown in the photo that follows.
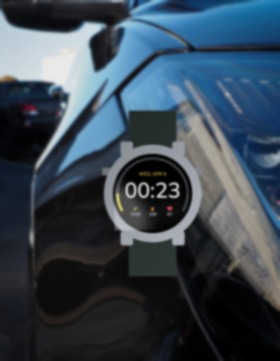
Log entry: 0:23
